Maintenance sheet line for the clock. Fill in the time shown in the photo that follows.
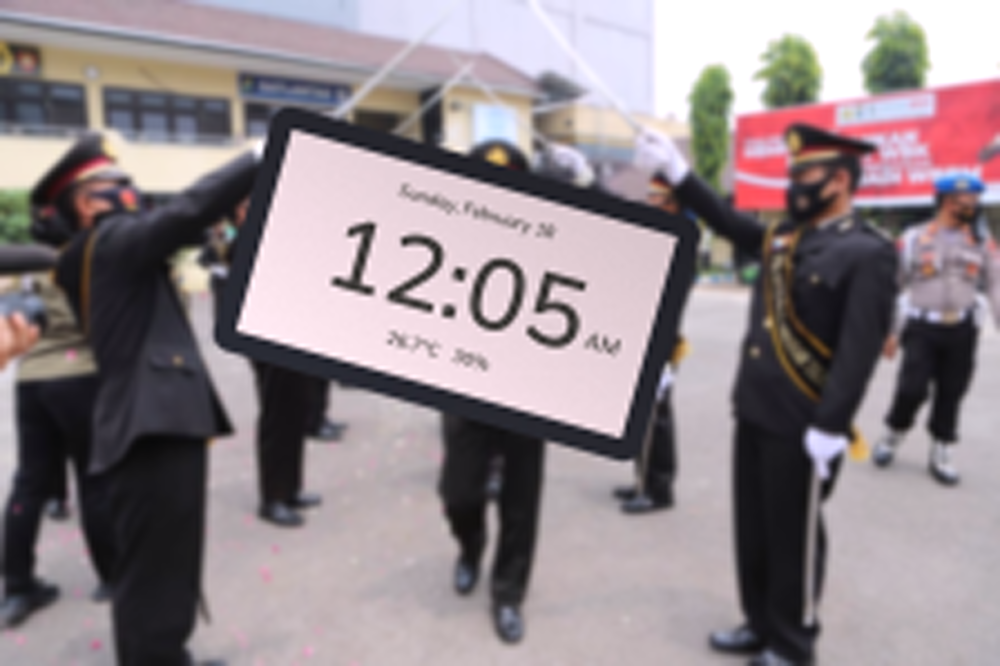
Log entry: 12:05
